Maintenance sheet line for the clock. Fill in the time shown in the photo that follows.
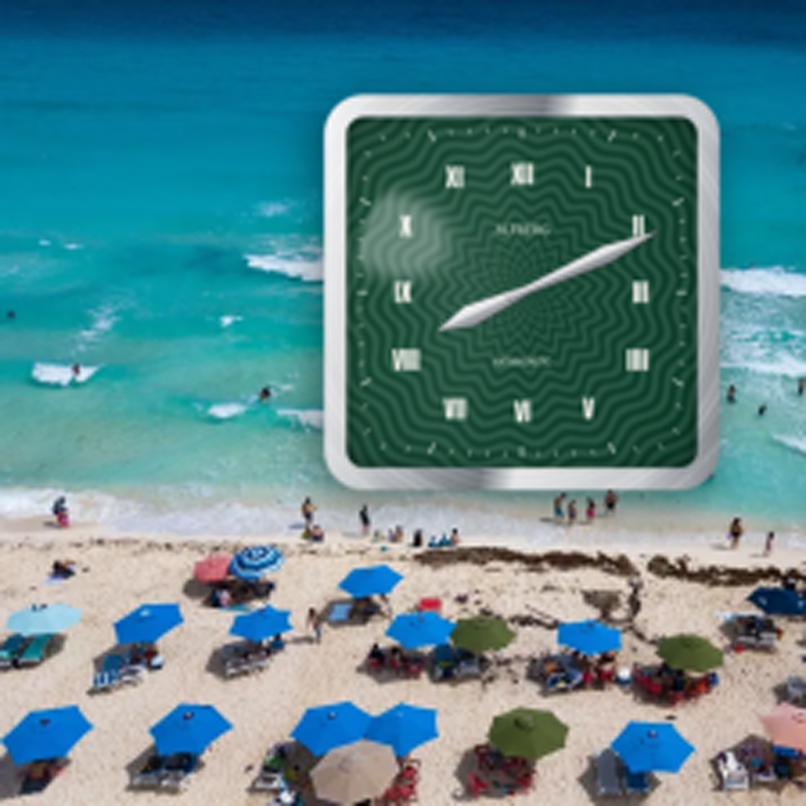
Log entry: 8:11
